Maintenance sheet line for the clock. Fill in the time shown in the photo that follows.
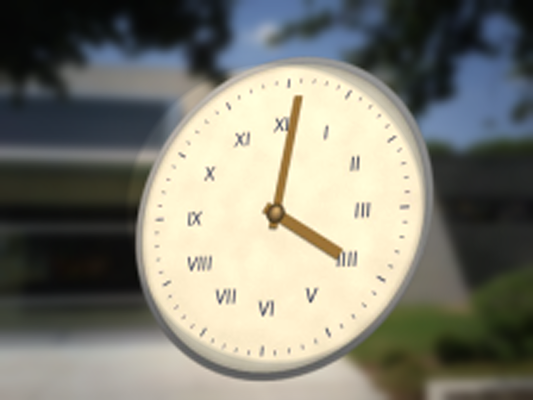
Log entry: 4:01
